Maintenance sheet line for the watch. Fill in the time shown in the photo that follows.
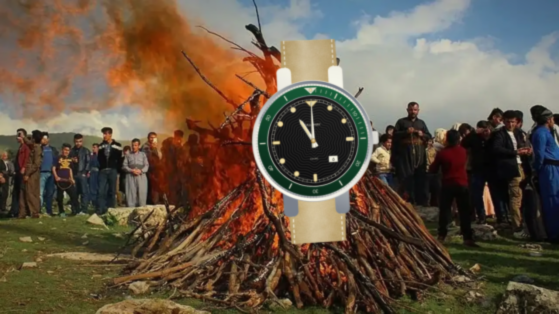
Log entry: 11:00
